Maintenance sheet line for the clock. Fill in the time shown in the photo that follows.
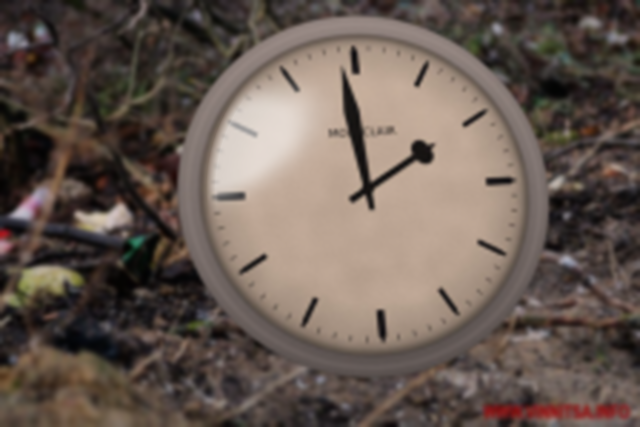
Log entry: 1:59
